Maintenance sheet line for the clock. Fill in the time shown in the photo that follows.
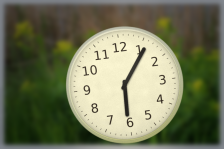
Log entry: 6:06
